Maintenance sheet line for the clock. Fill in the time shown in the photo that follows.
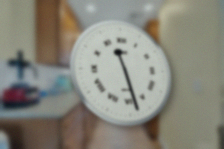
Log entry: 11:28
